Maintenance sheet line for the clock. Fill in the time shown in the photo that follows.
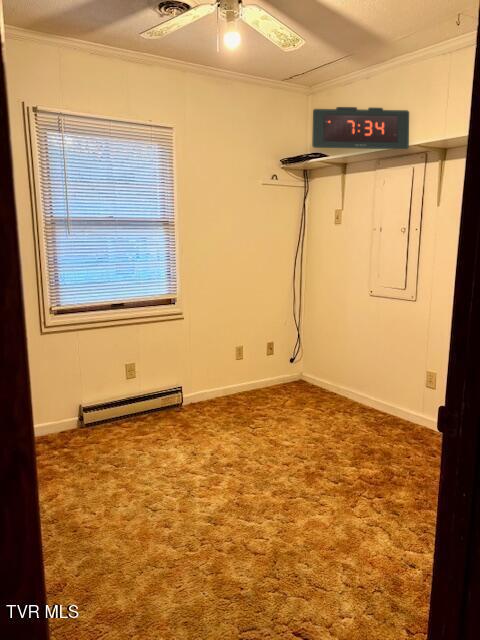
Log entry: 7:34
